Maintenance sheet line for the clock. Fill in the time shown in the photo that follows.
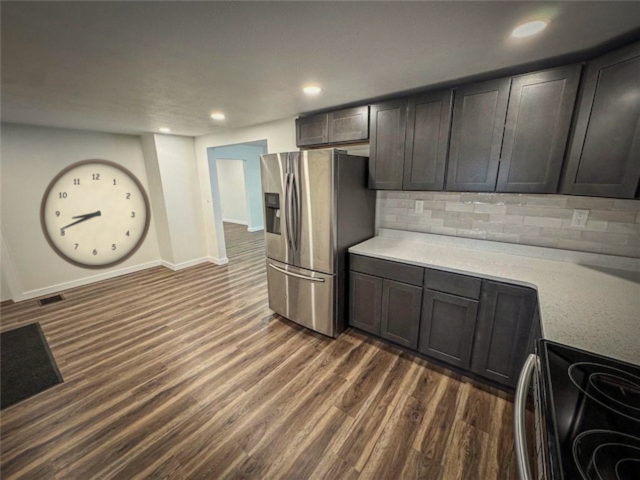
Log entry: 8:41
